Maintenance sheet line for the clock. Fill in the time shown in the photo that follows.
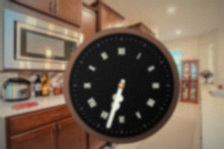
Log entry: 6:33
